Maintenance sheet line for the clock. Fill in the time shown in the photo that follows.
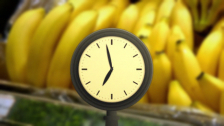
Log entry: 6:58
